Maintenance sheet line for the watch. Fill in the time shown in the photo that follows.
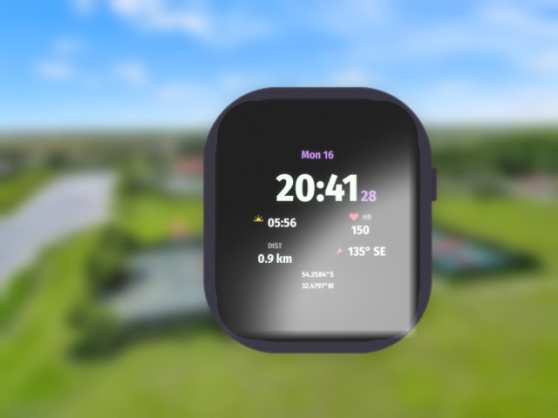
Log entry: 20:41:28
